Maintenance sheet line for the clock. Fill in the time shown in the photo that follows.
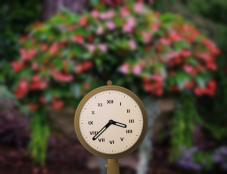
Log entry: 3:38
